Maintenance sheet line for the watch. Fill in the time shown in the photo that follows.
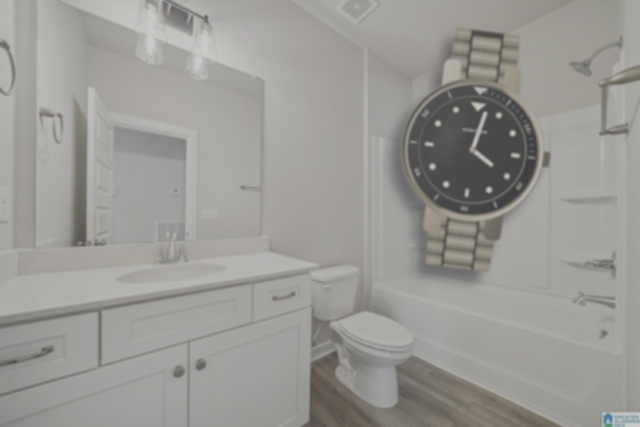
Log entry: 4:02
